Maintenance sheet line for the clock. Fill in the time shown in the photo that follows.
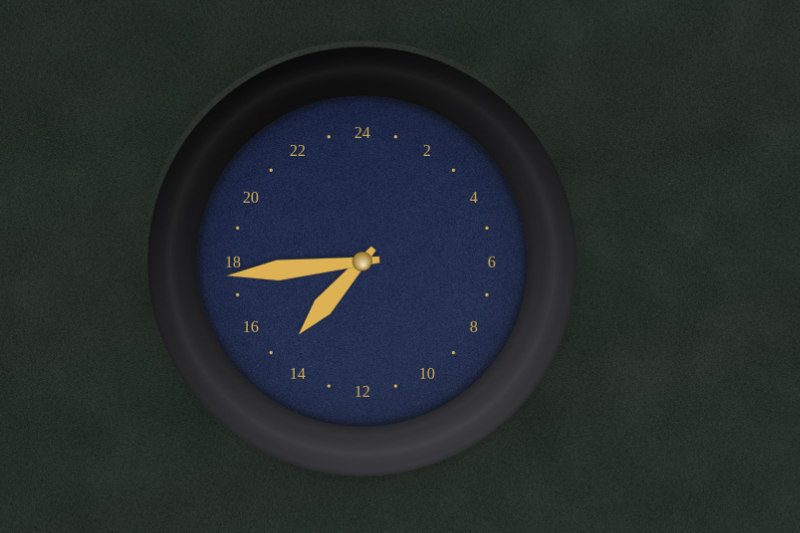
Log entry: 14:44
